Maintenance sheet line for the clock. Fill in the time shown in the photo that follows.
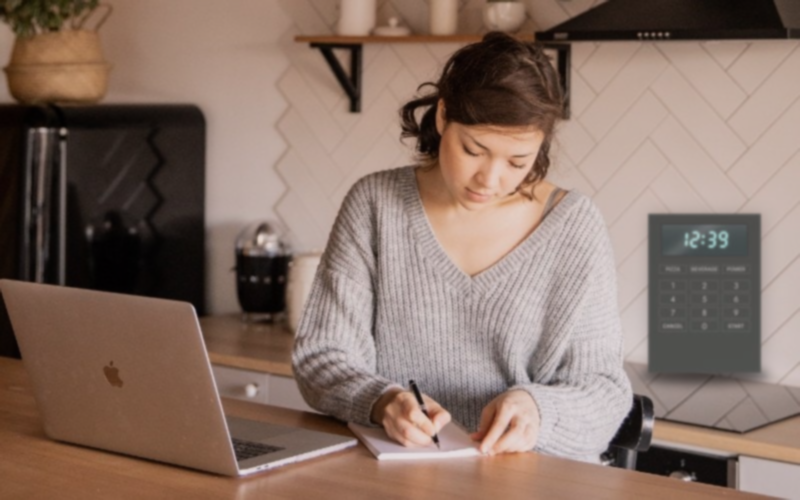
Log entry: 12:39
